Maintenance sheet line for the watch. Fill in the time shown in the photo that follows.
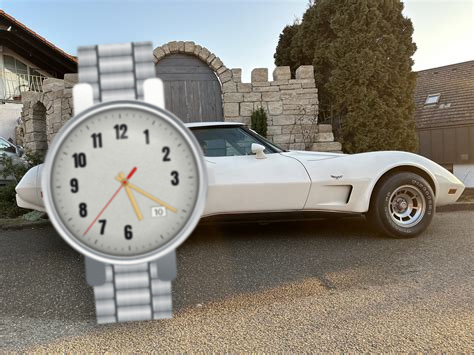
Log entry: 5:20:37
